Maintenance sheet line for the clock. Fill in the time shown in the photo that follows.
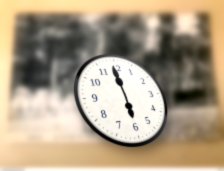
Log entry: 5:59
